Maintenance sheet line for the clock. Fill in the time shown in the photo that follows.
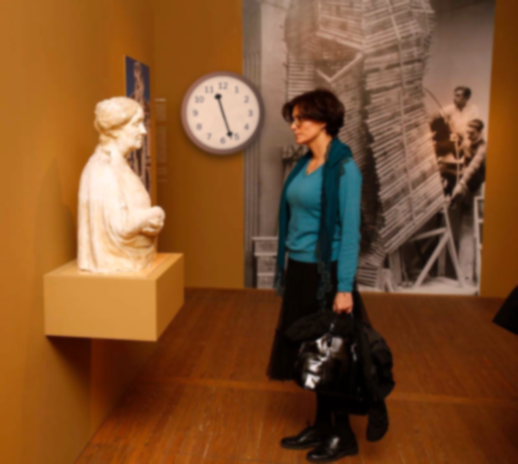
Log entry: 11:27
